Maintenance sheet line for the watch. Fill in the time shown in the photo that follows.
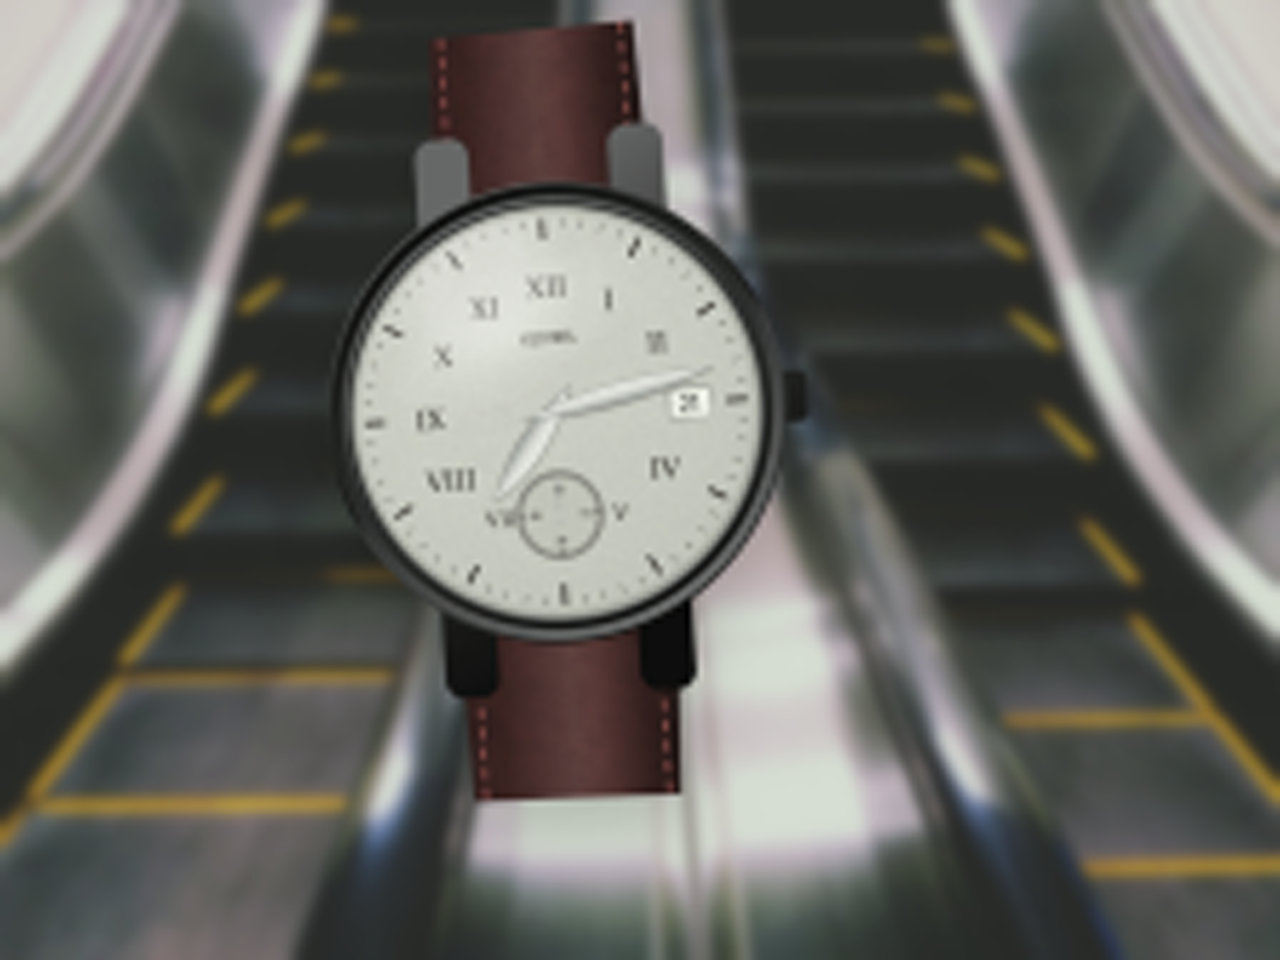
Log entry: 7:13
